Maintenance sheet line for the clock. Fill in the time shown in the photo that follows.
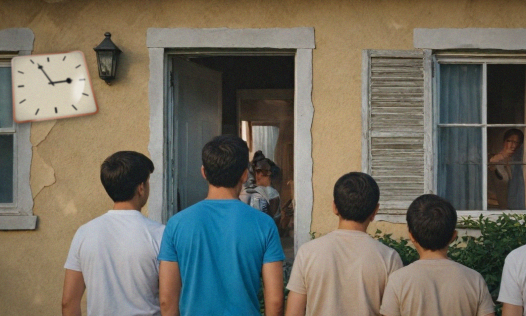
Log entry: 2:56
